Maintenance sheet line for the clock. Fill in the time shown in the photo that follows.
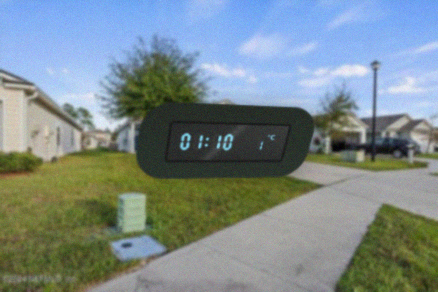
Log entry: 1:10
